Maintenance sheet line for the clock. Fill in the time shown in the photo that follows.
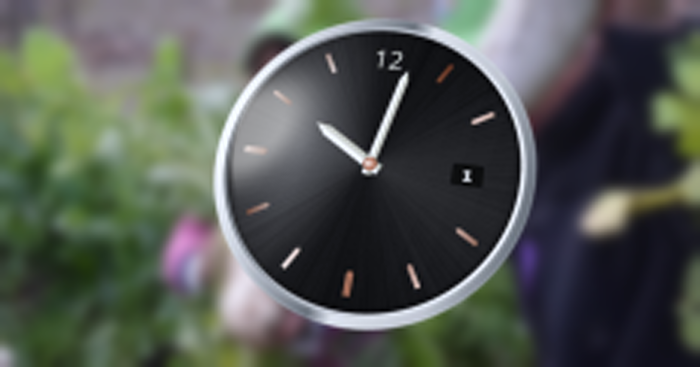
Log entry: 10:02
